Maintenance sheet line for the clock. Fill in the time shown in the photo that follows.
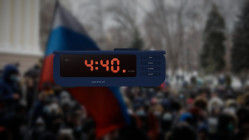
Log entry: 4:40
